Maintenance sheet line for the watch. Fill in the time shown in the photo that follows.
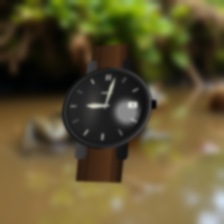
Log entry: 9:02
